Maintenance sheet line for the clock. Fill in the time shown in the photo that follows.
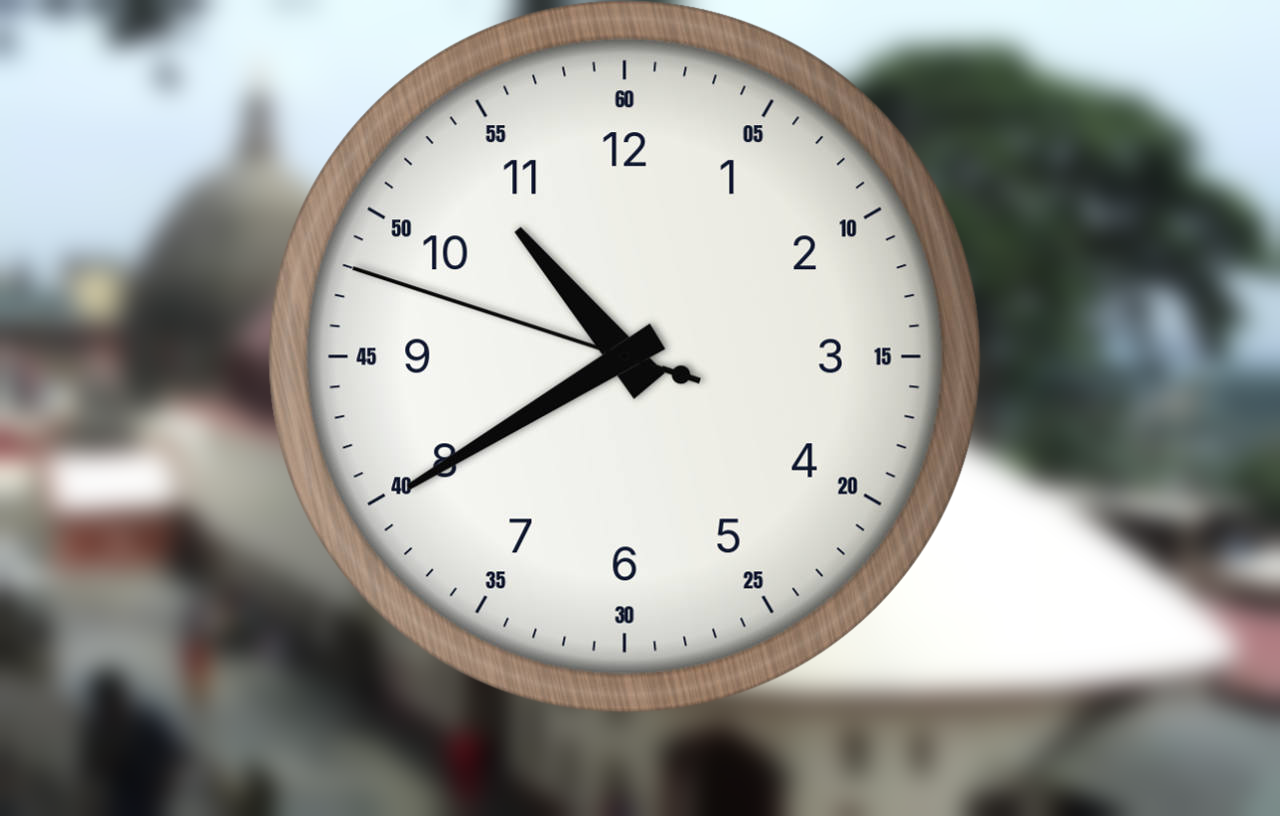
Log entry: 10:39:48
